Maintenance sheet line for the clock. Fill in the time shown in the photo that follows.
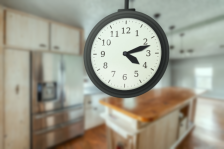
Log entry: 4:12
